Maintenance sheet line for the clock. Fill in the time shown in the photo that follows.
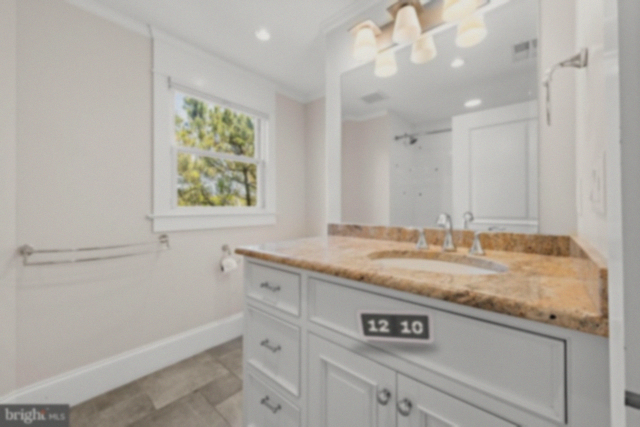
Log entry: 12:10
